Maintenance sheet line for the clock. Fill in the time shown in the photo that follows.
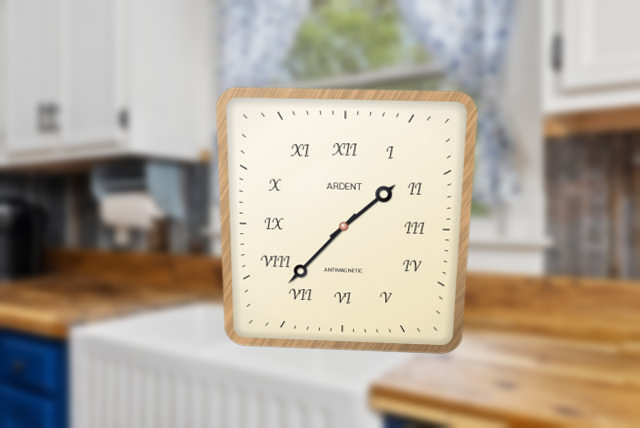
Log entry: 1:37
